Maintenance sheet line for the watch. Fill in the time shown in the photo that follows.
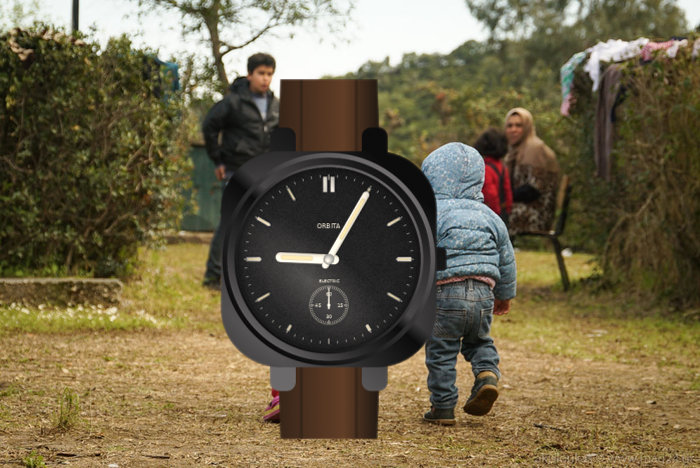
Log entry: 9:05
